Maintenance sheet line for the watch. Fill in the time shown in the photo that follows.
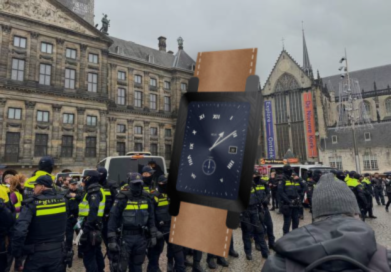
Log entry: 1:09
